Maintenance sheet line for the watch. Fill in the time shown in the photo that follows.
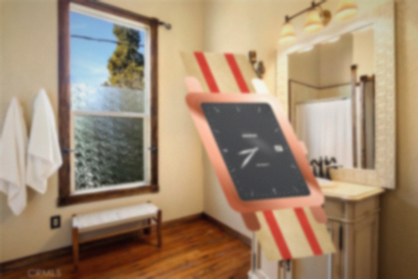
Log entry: 8:39
